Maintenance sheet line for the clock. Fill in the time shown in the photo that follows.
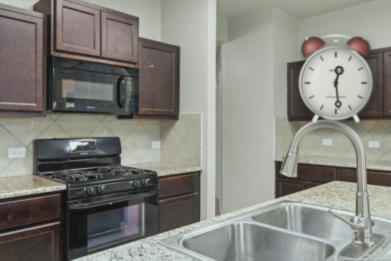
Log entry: 12:29
